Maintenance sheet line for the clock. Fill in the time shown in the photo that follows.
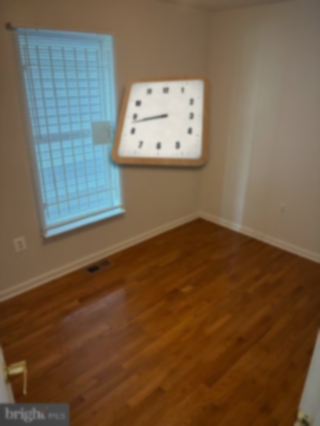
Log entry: 8:43
